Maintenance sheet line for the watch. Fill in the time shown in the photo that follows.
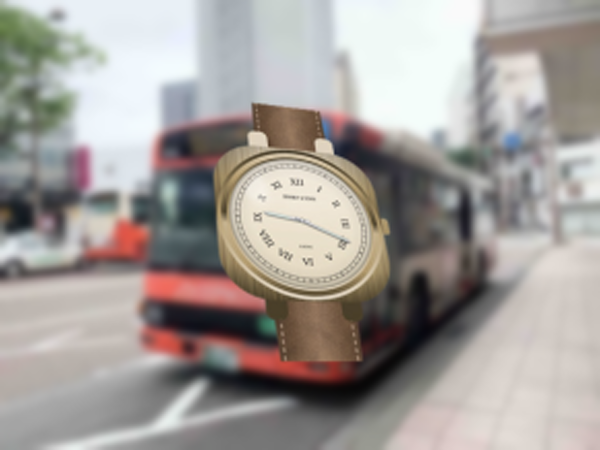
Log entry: 9:19
